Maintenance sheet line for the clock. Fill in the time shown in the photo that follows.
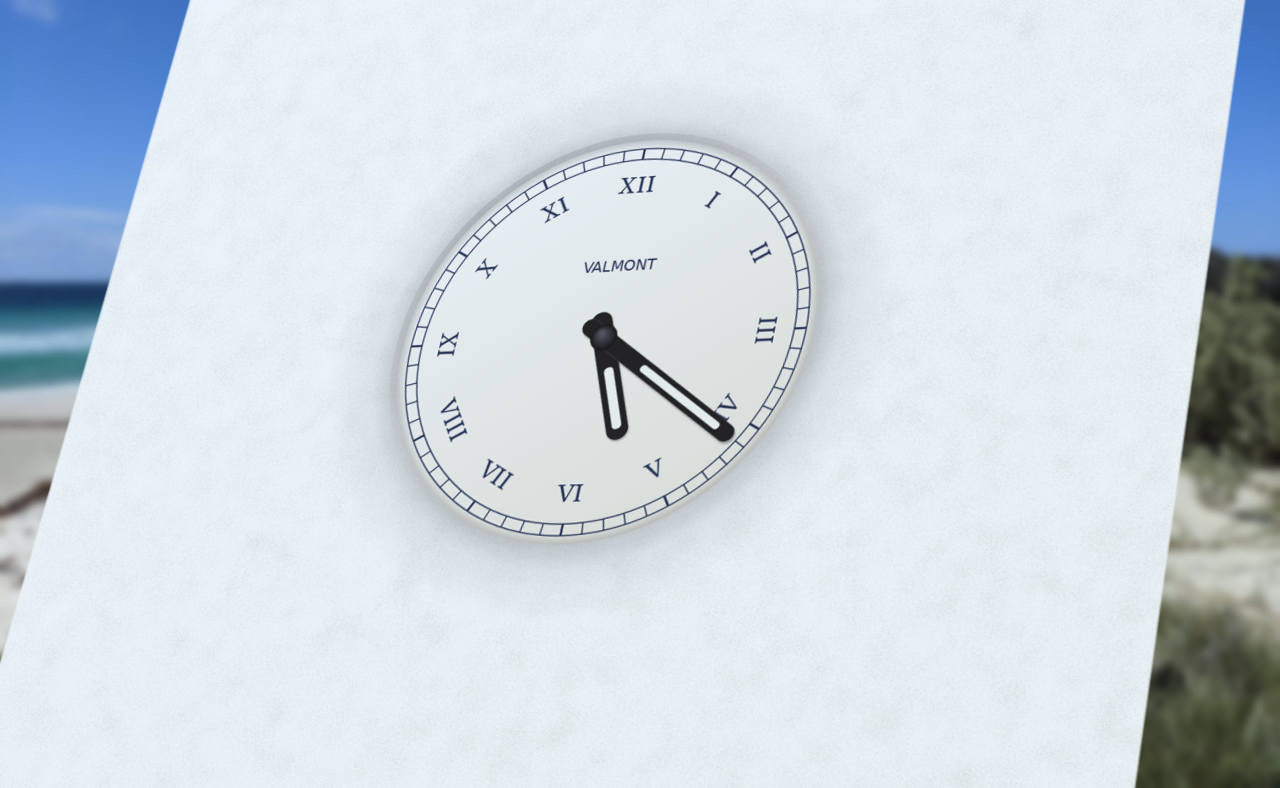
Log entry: 5:21
